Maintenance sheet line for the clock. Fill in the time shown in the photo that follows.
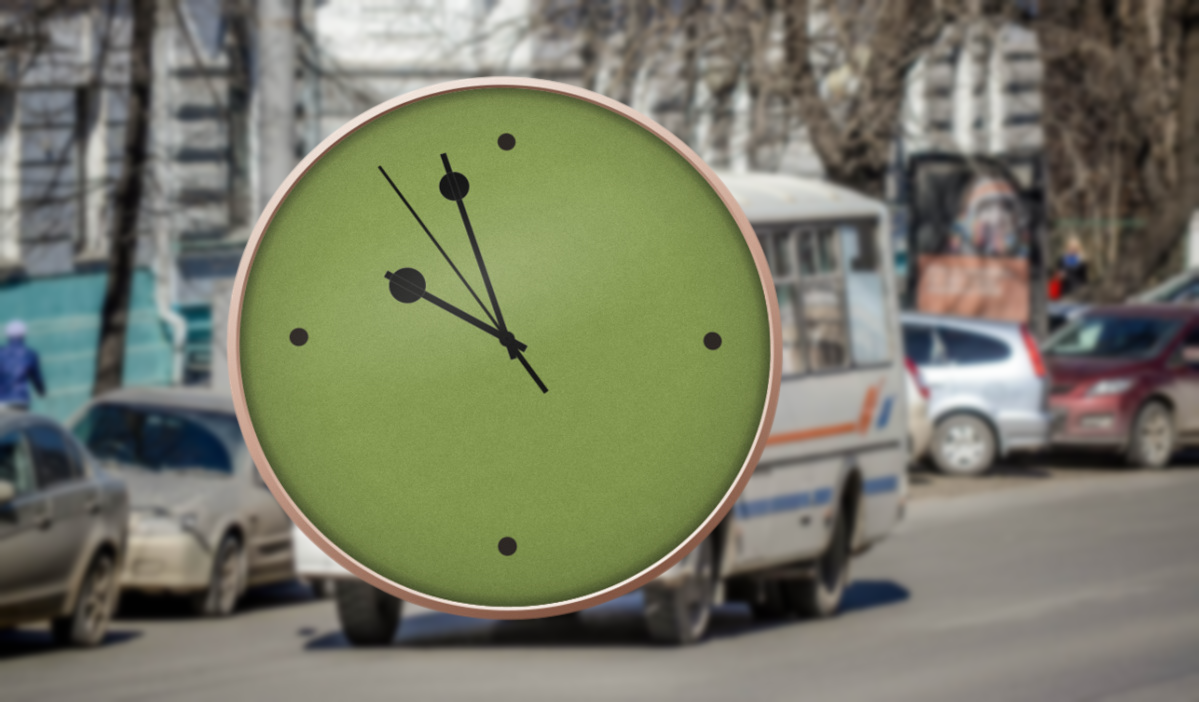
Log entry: 9:56:54
